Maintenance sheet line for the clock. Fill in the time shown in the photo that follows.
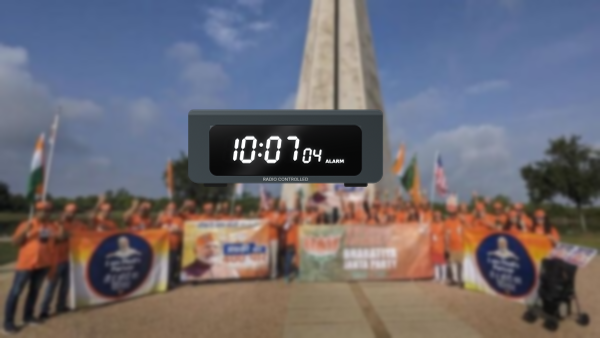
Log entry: 10:07:04
